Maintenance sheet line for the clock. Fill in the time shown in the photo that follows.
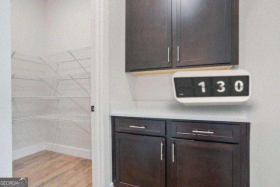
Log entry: 1:30
